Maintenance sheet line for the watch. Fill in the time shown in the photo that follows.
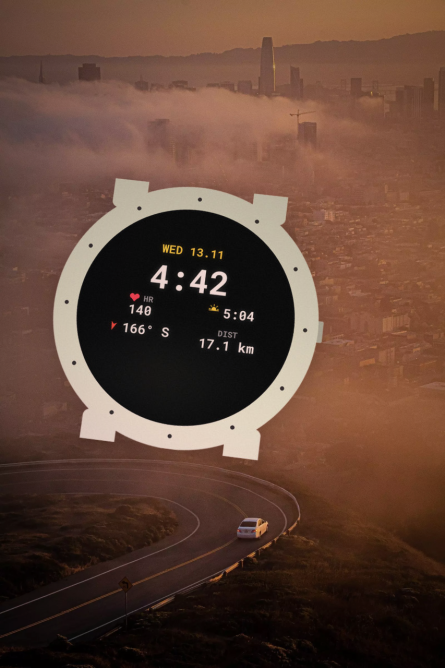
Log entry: 4:42
